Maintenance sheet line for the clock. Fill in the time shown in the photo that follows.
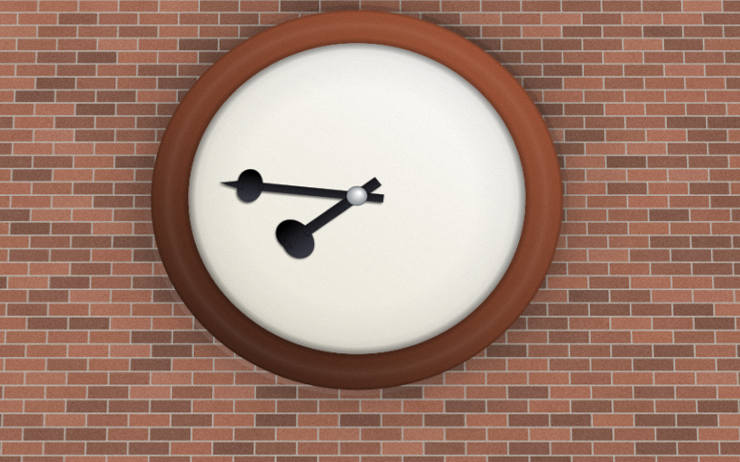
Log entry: 7:46
